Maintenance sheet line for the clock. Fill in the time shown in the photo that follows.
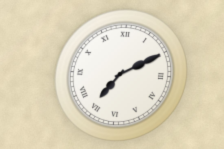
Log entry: 7:10
